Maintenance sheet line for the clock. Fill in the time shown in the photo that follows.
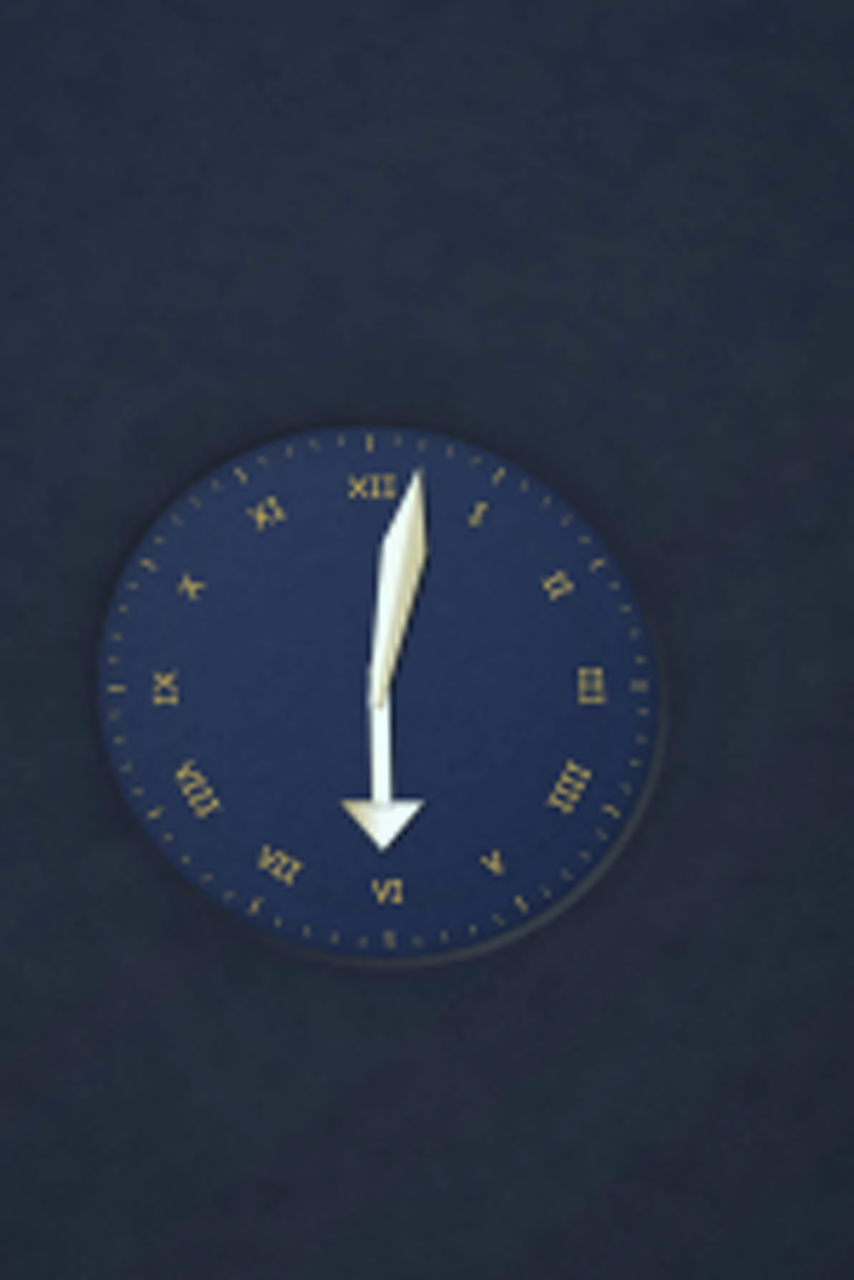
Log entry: 6:02
